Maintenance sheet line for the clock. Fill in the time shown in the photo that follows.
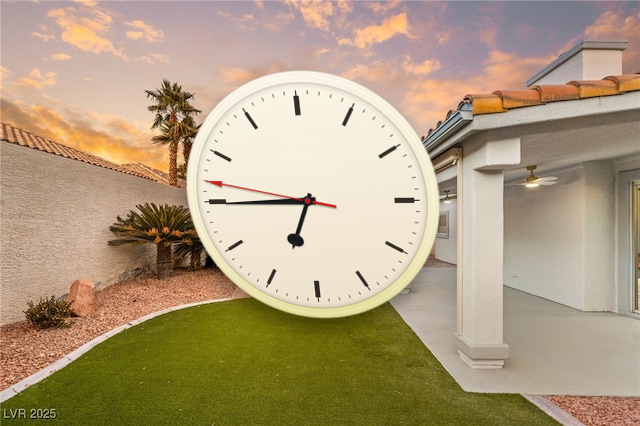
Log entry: 6:44:47
